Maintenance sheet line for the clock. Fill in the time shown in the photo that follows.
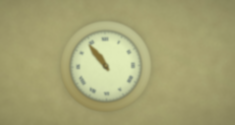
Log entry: 10:54
